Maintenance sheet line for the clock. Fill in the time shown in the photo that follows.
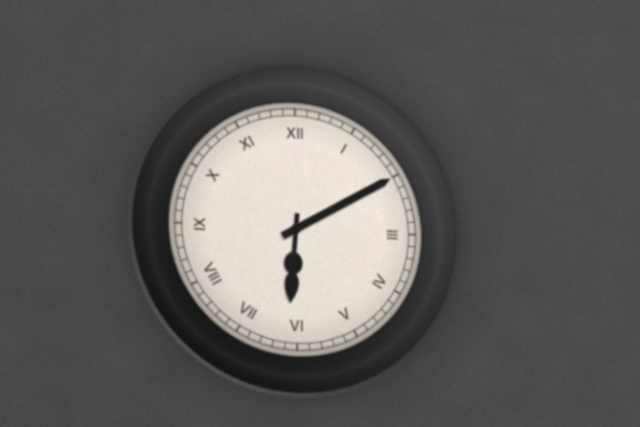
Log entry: 6:10
